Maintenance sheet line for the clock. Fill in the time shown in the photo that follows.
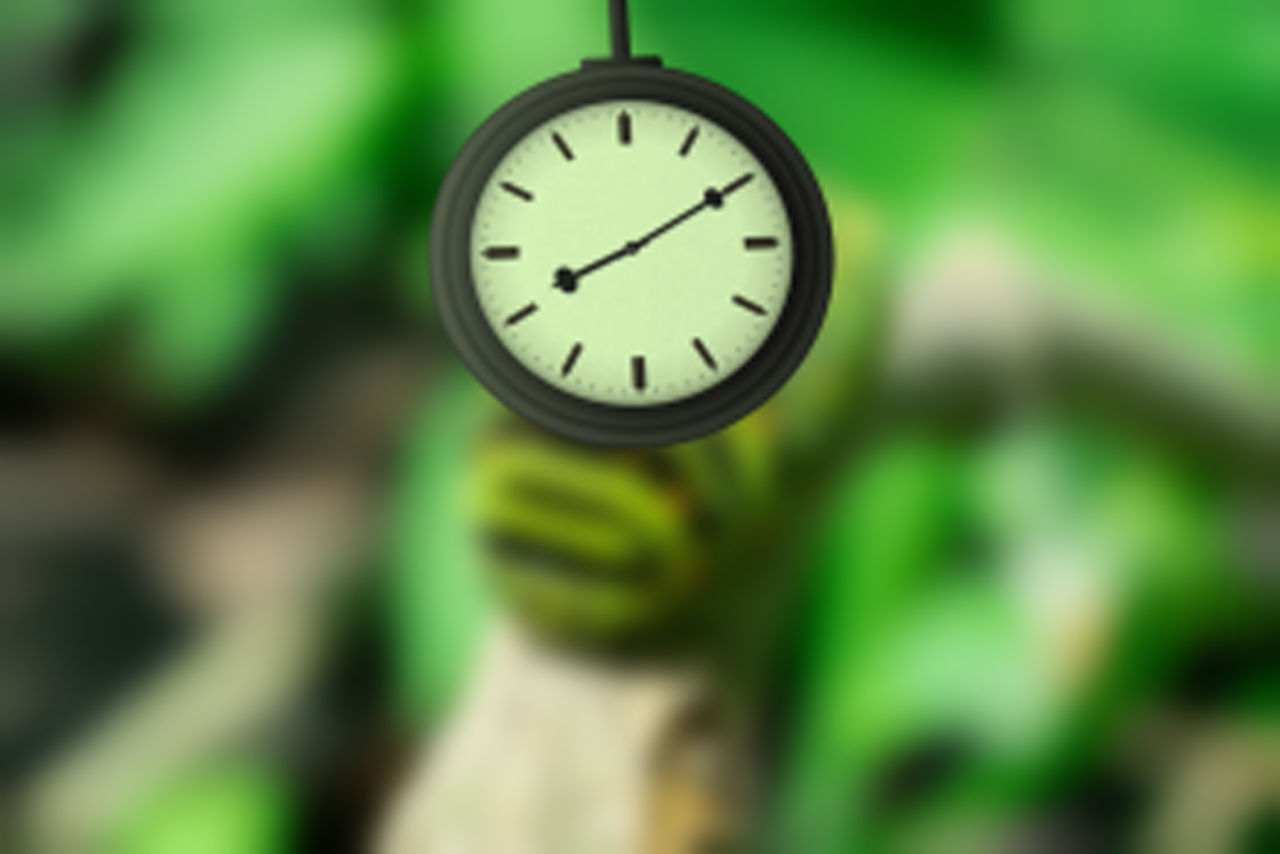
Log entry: 8:10
